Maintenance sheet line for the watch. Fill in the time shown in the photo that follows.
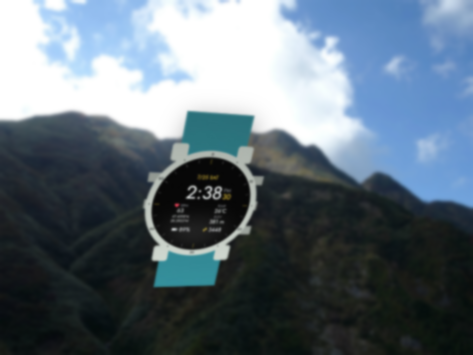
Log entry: 2:38
